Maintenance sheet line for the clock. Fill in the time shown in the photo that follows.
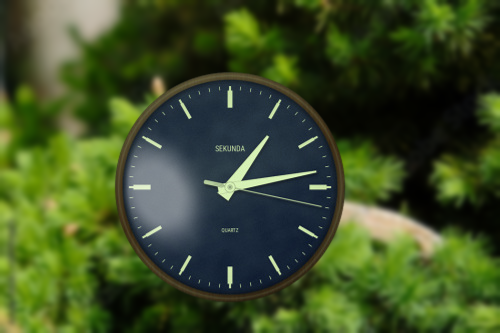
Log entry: 1:13:17
